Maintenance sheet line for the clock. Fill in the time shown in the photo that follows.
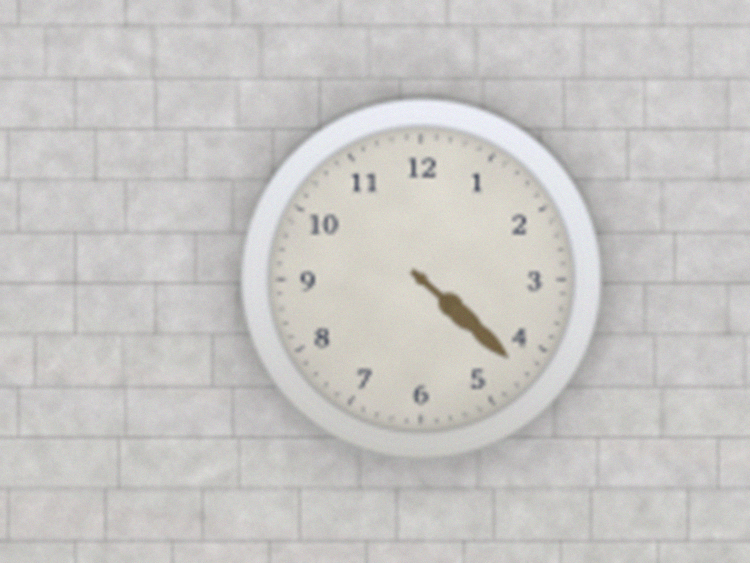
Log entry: 4:22
